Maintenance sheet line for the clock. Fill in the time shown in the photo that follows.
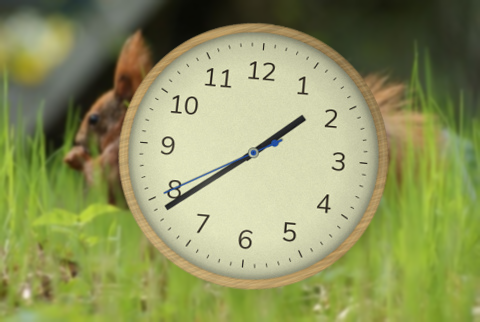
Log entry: 1:38:40
